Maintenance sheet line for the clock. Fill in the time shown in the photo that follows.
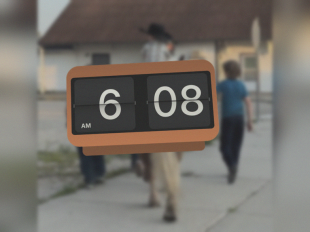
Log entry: 6:08
